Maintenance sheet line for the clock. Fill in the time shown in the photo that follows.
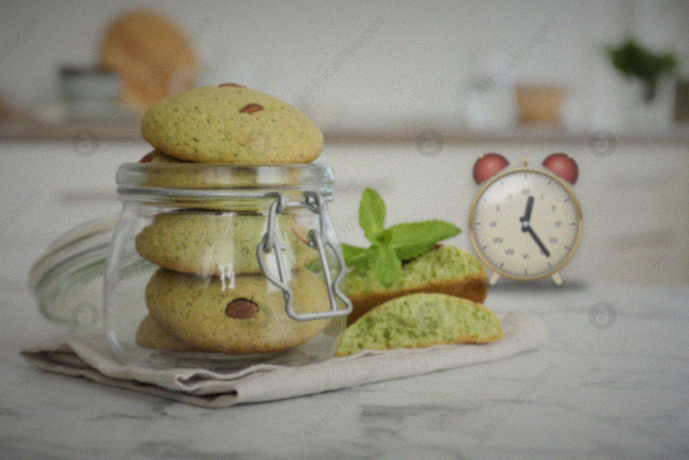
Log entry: 12:24
